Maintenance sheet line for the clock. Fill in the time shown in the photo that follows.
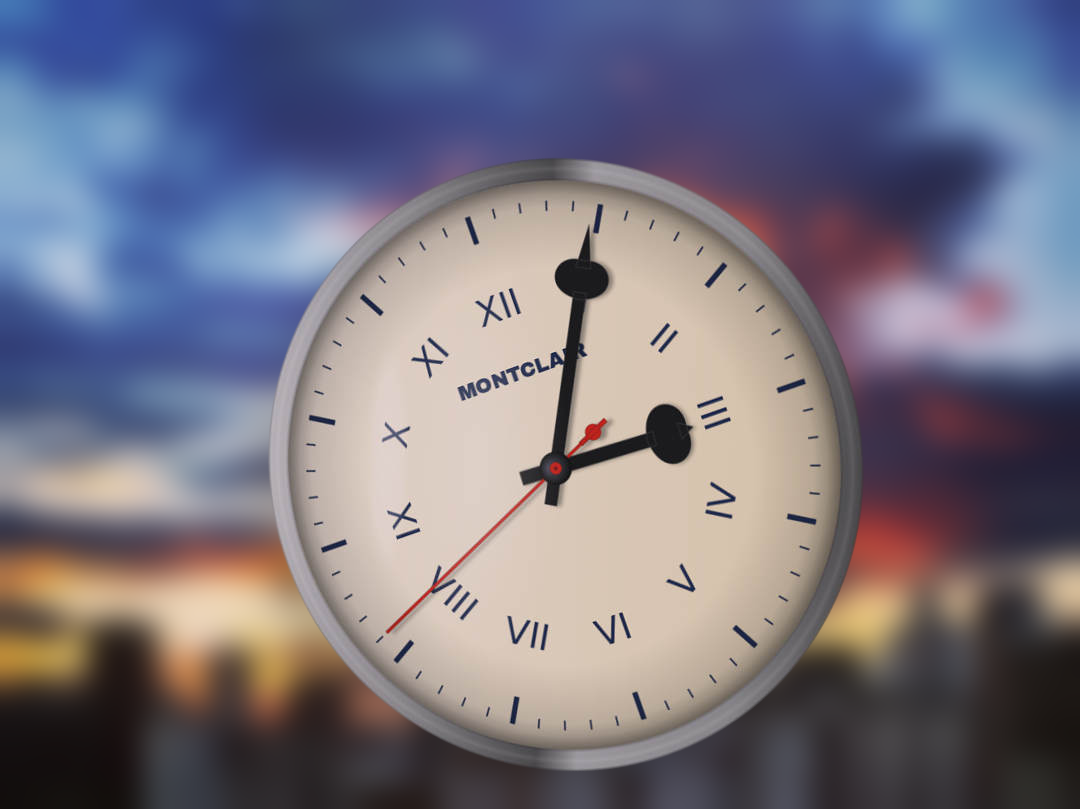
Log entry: 3:04:41
